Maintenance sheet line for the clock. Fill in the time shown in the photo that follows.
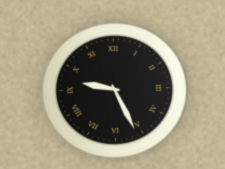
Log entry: 9:26
